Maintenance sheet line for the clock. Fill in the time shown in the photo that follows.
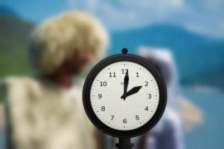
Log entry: 2:01
